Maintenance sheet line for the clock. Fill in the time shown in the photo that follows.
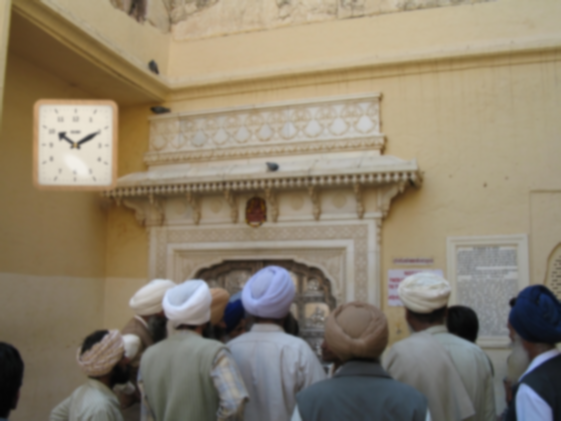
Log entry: 10:10
